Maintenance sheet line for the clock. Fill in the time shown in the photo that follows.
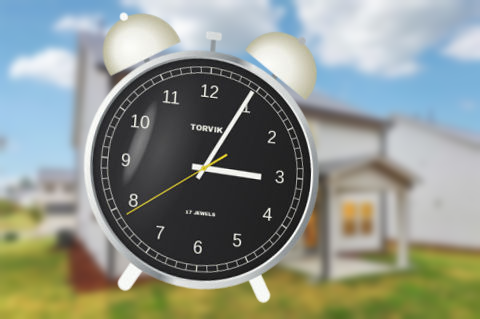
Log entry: 3:04:39
